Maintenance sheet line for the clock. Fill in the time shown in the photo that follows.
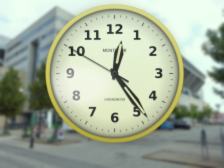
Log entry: 12:23:50
